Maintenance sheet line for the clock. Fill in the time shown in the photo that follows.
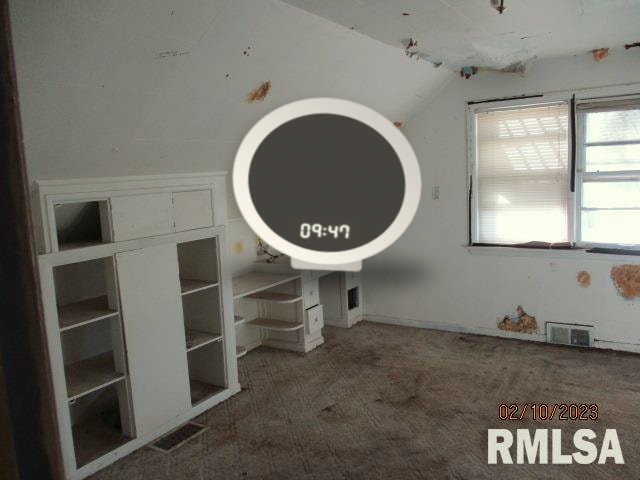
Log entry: 9:47
